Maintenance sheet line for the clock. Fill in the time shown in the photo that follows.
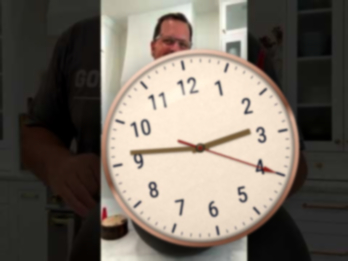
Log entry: 2:46:20
